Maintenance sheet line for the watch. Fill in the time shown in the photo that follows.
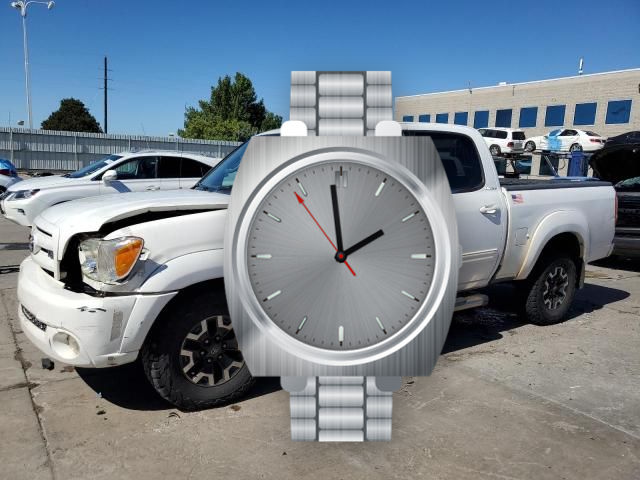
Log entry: 1:58:54
